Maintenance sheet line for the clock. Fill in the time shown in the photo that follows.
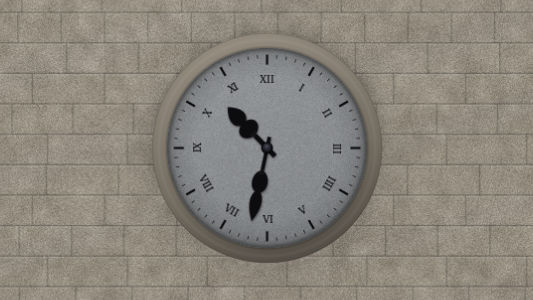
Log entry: 10:32
